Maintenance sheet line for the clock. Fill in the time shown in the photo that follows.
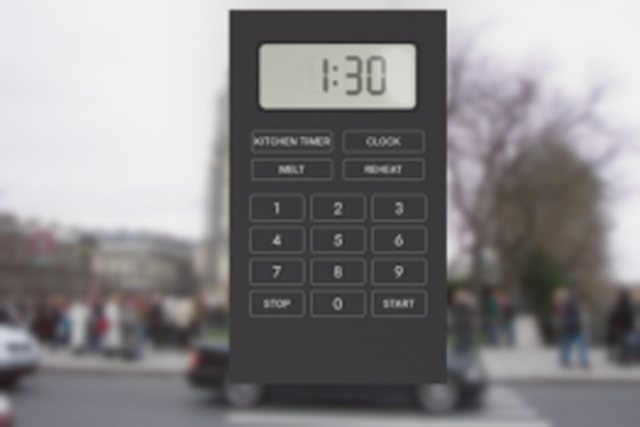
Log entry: 1:30
